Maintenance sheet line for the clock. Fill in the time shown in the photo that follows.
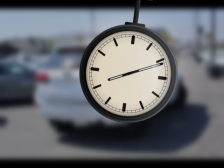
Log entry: 8:11
